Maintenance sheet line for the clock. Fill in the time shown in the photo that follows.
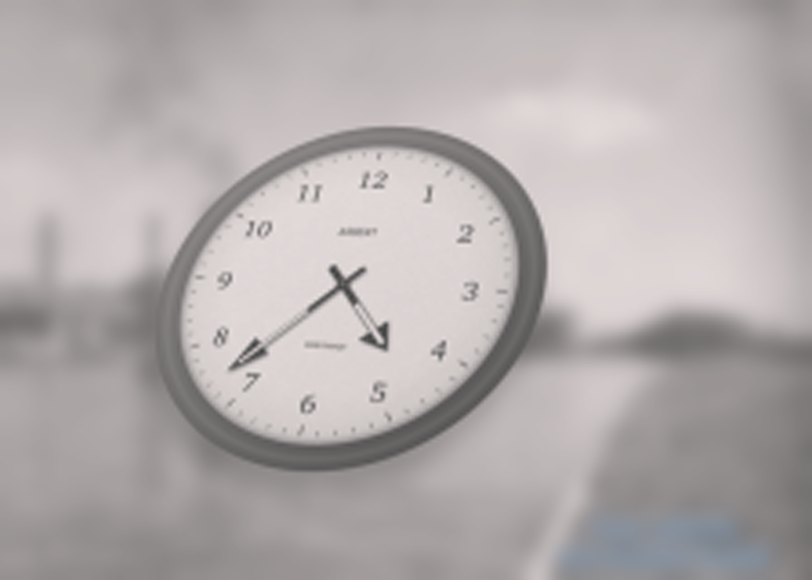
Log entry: 4:37
